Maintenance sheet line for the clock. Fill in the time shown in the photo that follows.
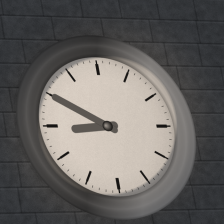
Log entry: 8:50
